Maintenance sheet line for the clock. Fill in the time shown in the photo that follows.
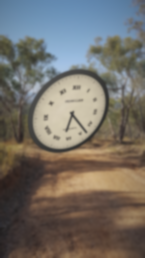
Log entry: 6:23
